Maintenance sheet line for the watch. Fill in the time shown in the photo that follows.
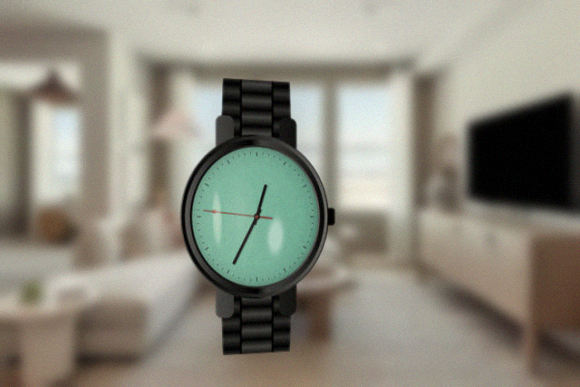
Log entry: 12:34:46
